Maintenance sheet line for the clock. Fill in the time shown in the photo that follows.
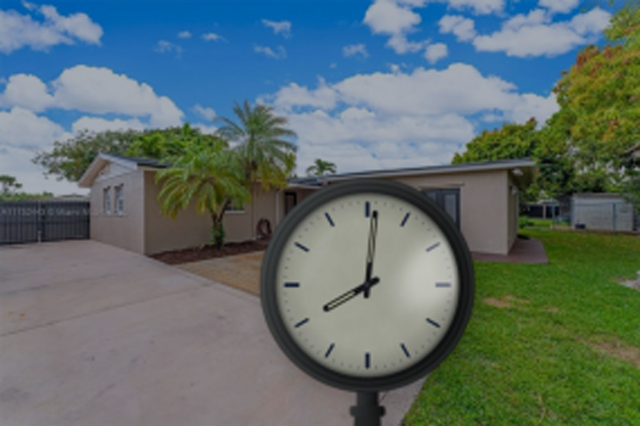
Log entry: 8:01
